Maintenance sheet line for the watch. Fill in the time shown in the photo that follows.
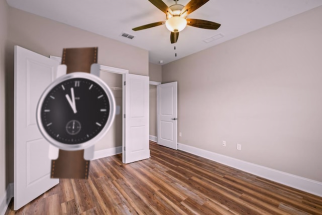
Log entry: 10:58
